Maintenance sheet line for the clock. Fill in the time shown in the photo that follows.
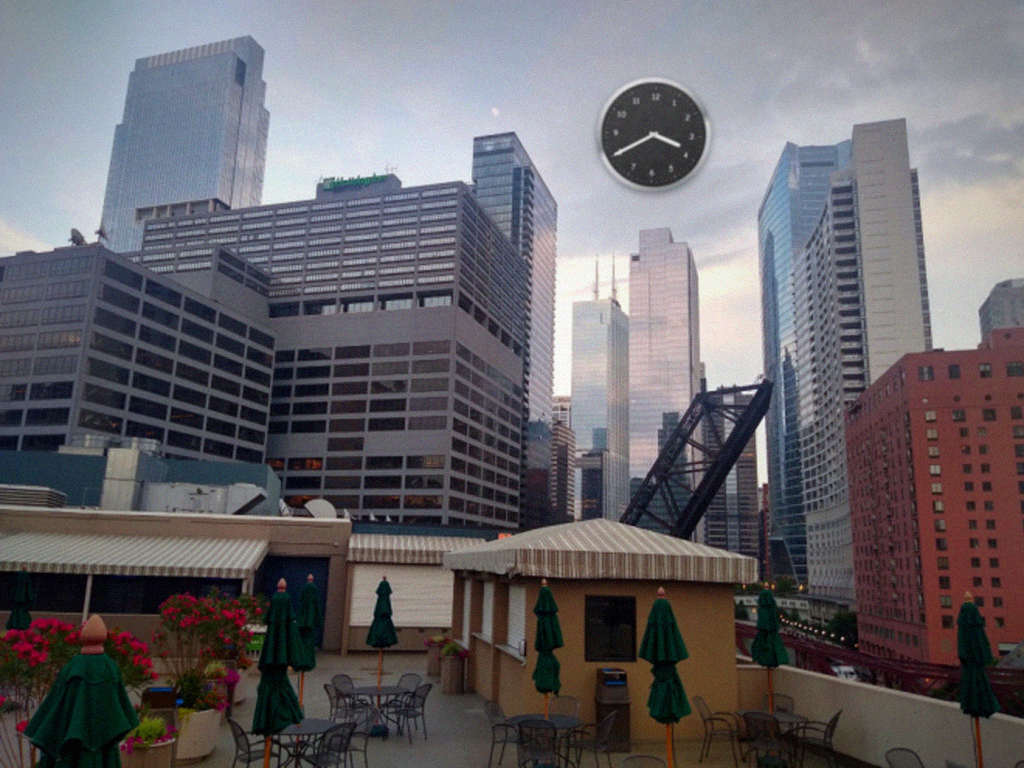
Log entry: 3:40
